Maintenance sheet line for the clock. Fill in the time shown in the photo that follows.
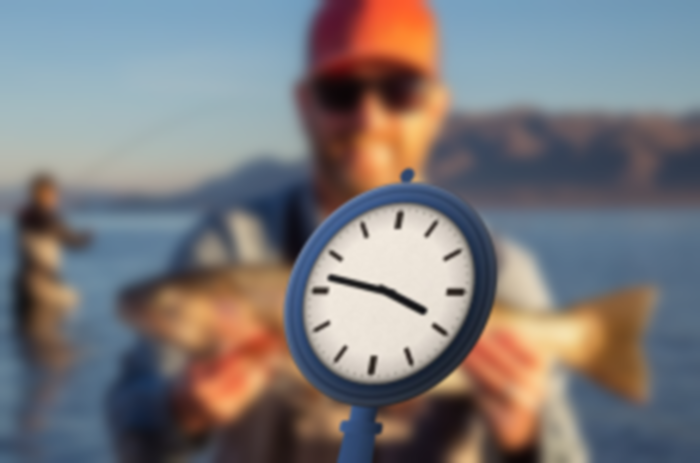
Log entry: 3:47
